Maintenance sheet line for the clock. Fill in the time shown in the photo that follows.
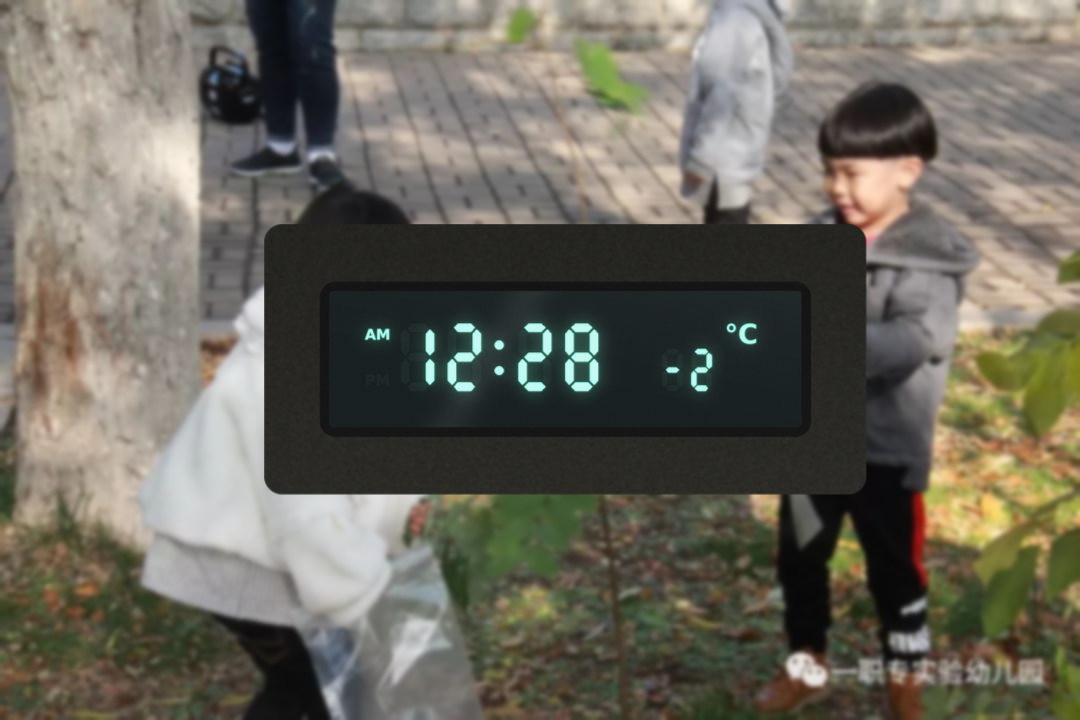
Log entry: 12:28
